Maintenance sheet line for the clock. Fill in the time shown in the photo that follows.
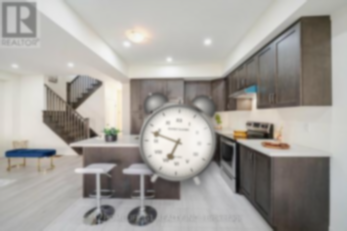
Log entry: 6:48
